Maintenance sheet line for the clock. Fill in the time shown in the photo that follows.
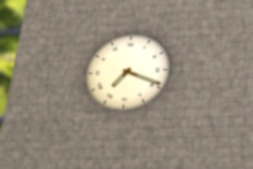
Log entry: 7:19
